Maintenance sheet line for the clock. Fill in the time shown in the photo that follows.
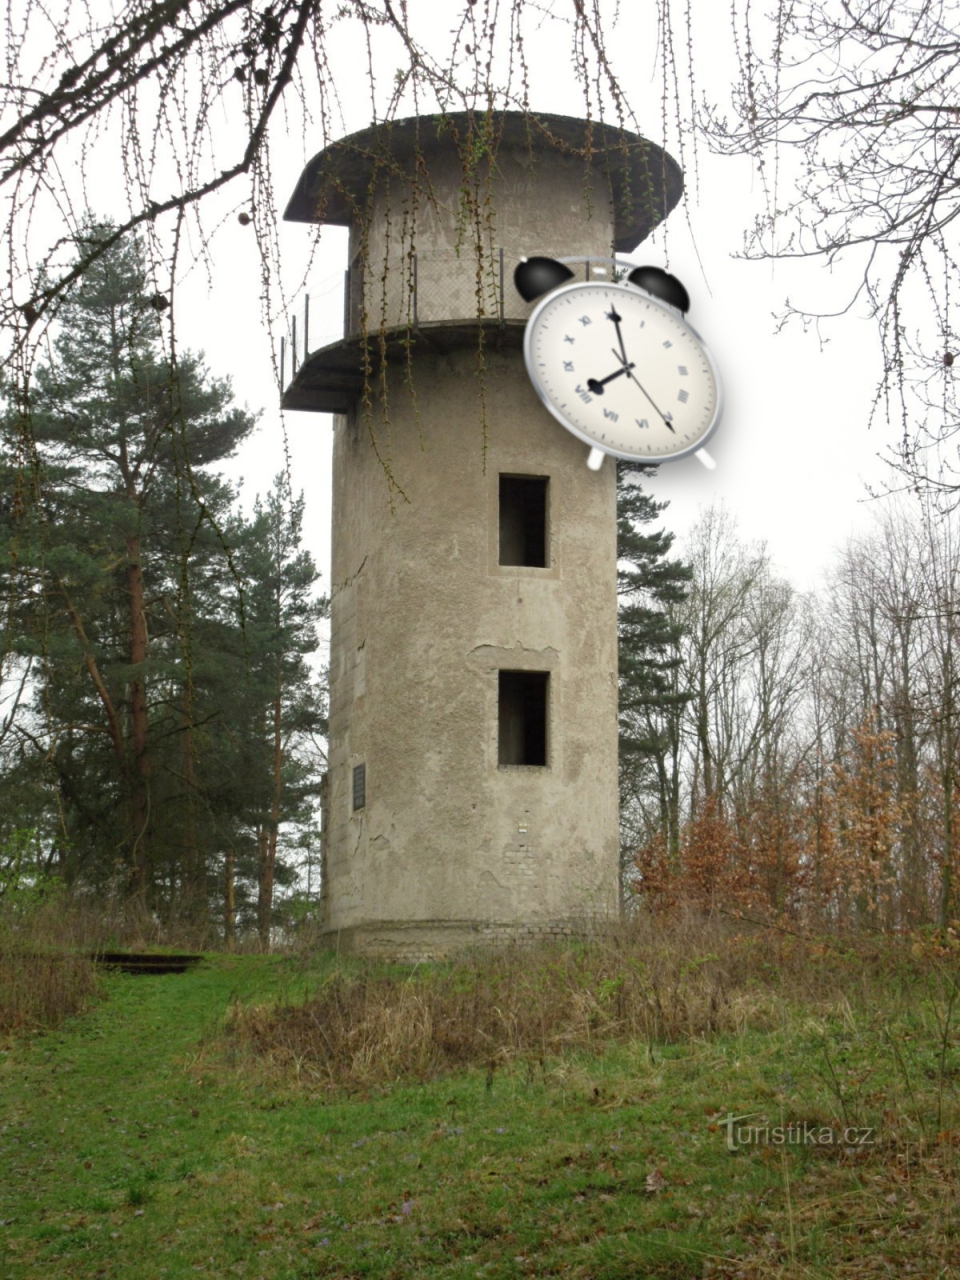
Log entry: 8:00:26
